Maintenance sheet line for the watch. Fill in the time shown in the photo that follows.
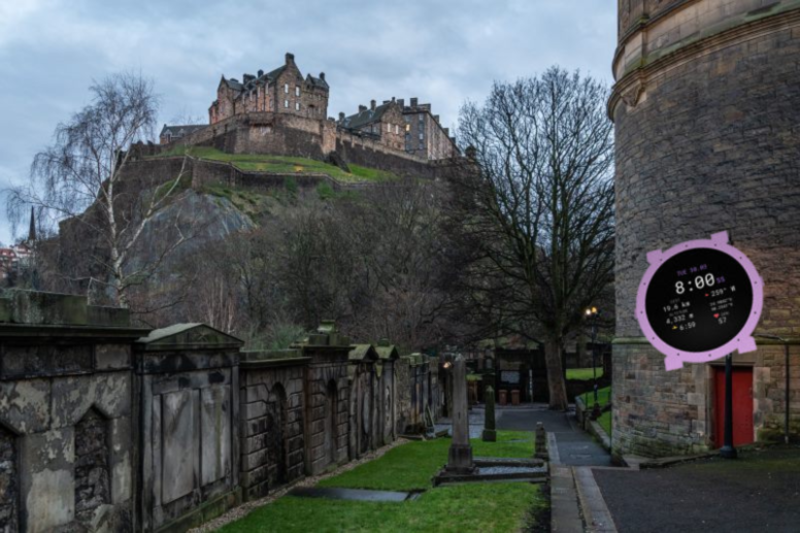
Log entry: 8:00
